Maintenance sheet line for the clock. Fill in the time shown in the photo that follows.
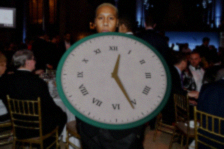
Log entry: 12:26
